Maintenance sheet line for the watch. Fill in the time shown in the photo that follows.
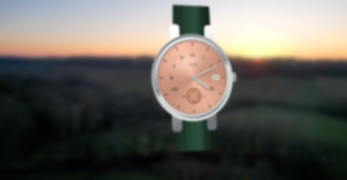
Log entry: 4:11
